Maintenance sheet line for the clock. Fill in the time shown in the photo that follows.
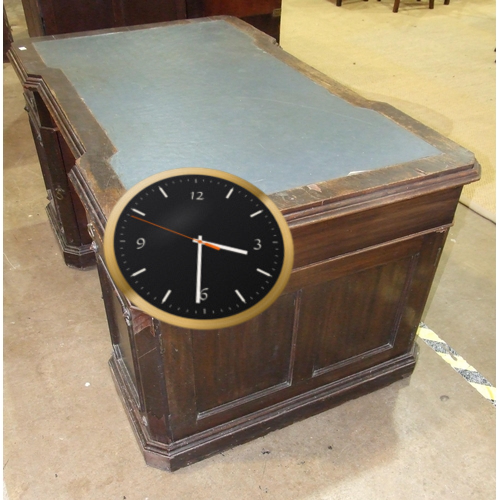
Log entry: 3:30:49
